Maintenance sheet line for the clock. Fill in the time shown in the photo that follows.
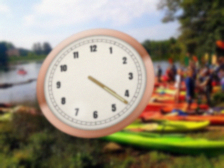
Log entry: 4:22
